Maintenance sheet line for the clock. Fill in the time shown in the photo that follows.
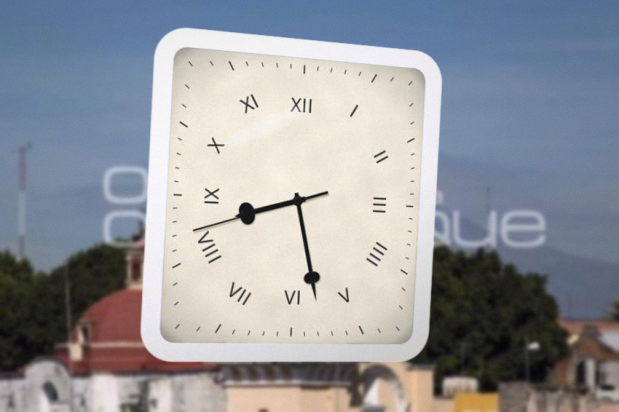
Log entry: 8:27:42
